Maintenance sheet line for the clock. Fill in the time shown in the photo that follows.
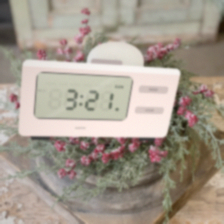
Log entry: 3:21
